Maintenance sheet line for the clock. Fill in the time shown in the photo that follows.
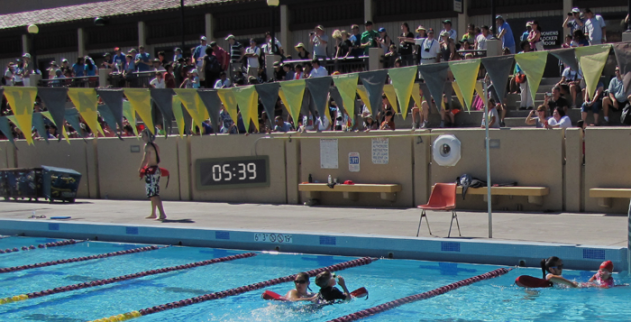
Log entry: 5:39
